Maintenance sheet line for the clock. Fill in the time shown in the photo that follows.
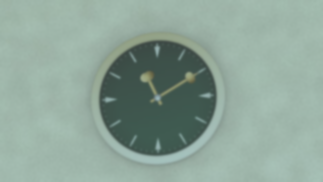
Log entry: 11:10
